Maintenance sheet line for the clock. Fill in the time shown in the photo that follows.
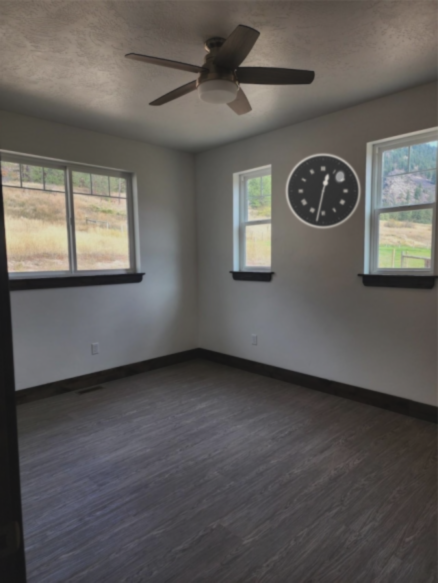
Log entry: 12:32
